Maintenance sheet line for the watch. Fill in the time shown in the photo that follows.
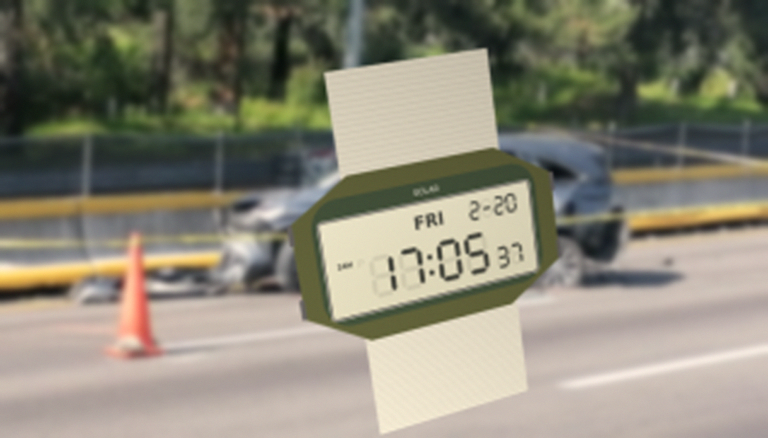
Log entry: 17:05:37
